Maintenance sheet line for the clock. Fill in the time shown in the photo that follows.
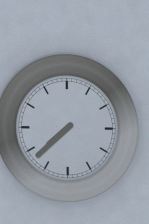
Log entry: 7:38
